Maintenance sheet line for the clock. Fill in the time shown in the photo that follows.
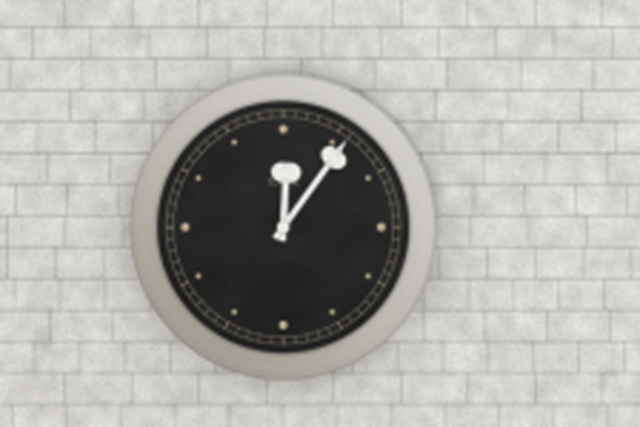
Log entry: 12:06
